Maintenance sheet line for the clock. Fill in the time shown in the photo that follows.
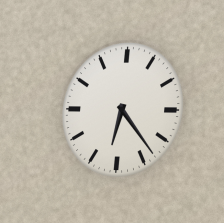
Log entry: 6:23
